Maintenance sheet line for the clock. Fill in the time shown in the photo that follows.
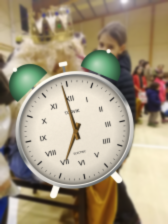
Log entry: 6:59
